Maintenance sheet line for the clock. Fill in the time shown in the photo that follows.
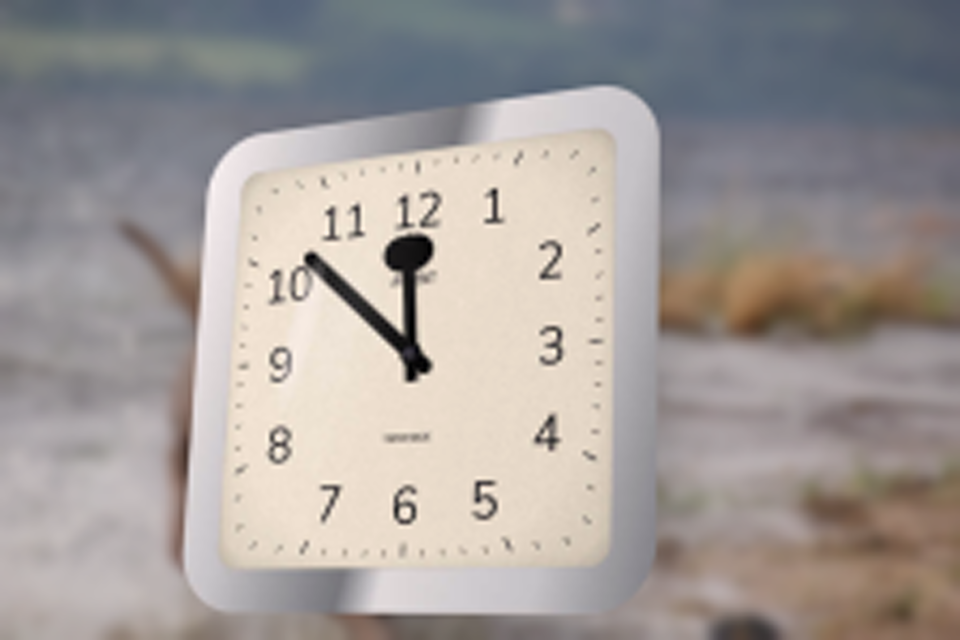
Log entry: 11:52
